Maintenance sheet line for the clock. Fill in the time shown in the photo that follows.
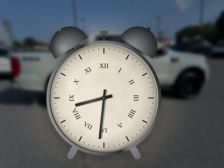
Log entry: 8:31
